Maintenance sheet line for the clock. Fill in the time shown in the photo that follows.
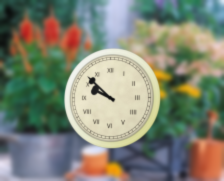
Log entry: 9:52
